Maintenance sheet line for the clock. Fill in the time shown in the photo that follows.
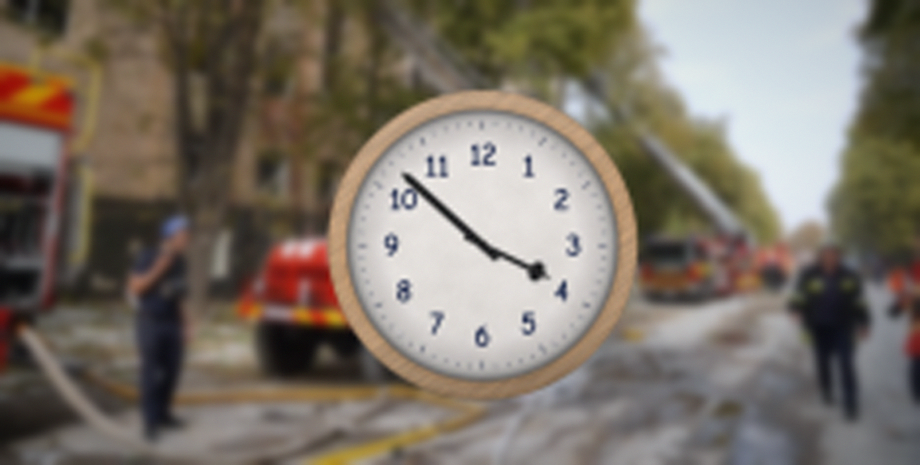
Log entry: 3:52
